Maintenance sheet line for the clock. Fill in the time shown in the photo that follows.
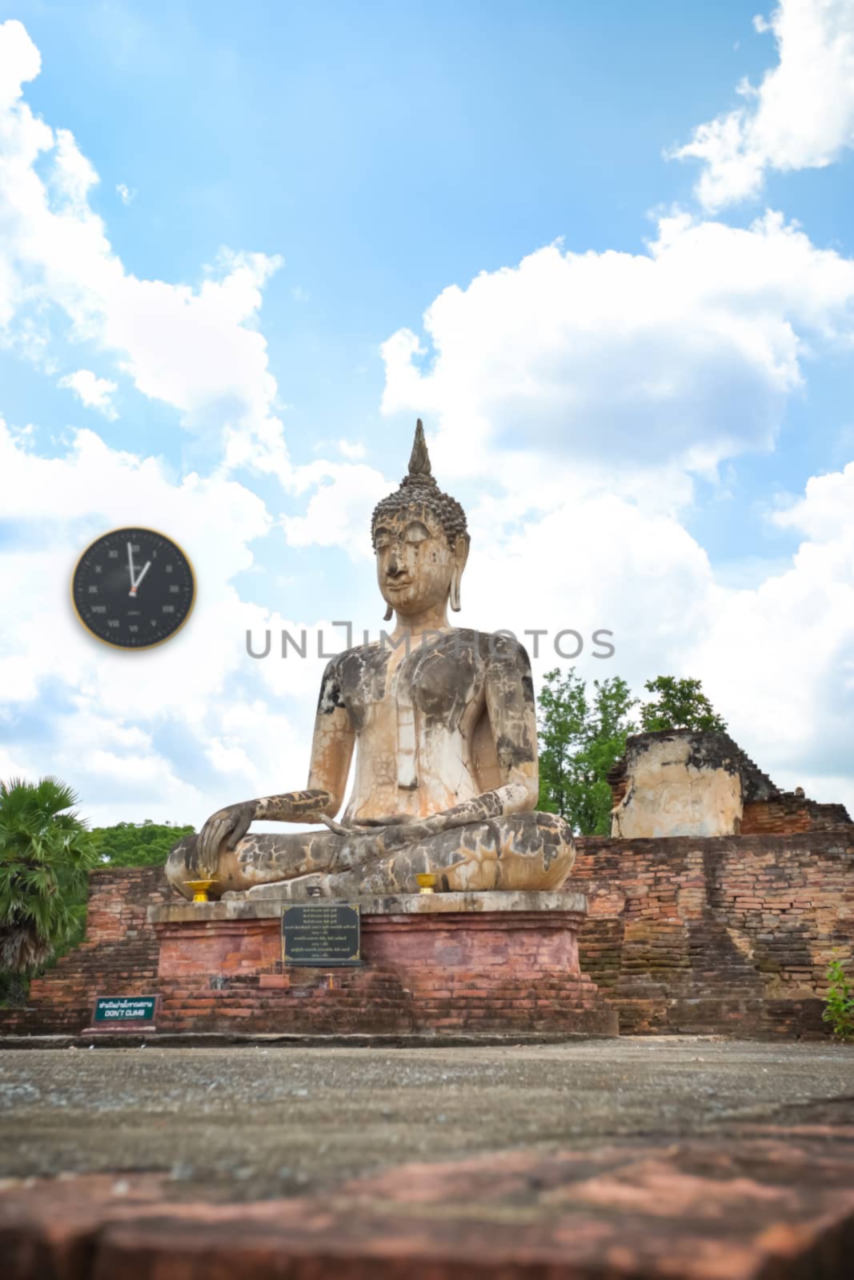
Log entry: 12:59
